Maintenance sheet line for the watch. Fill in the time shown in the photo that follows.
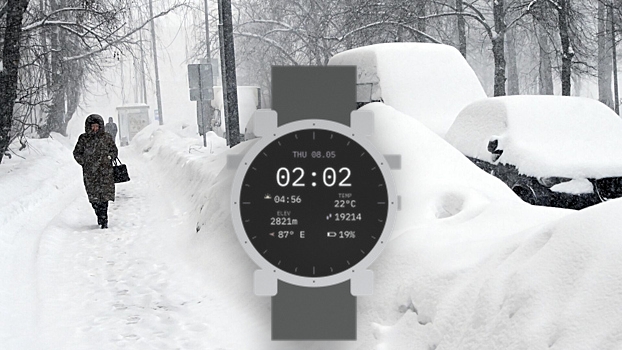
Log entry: 2:02
